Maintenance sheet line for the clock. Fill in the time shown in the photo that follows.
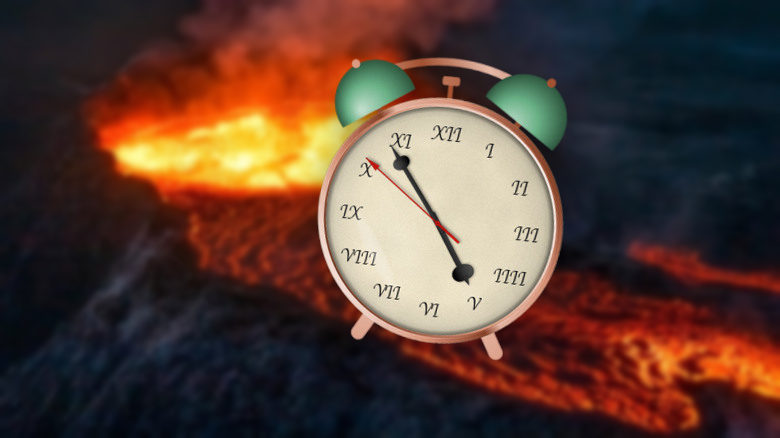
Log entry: 4:53:51
